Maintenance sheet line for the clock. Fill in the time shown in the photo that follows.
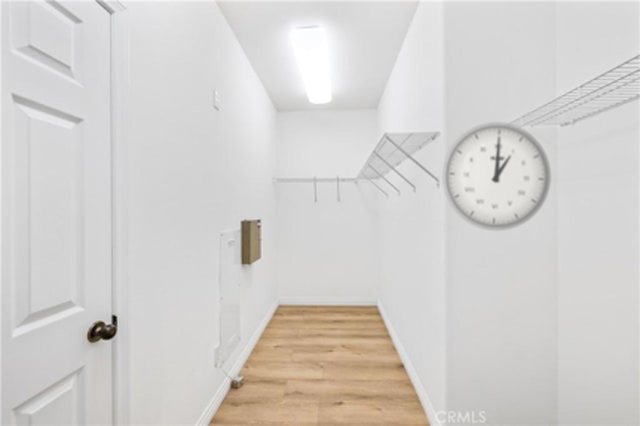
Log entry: 1:00
